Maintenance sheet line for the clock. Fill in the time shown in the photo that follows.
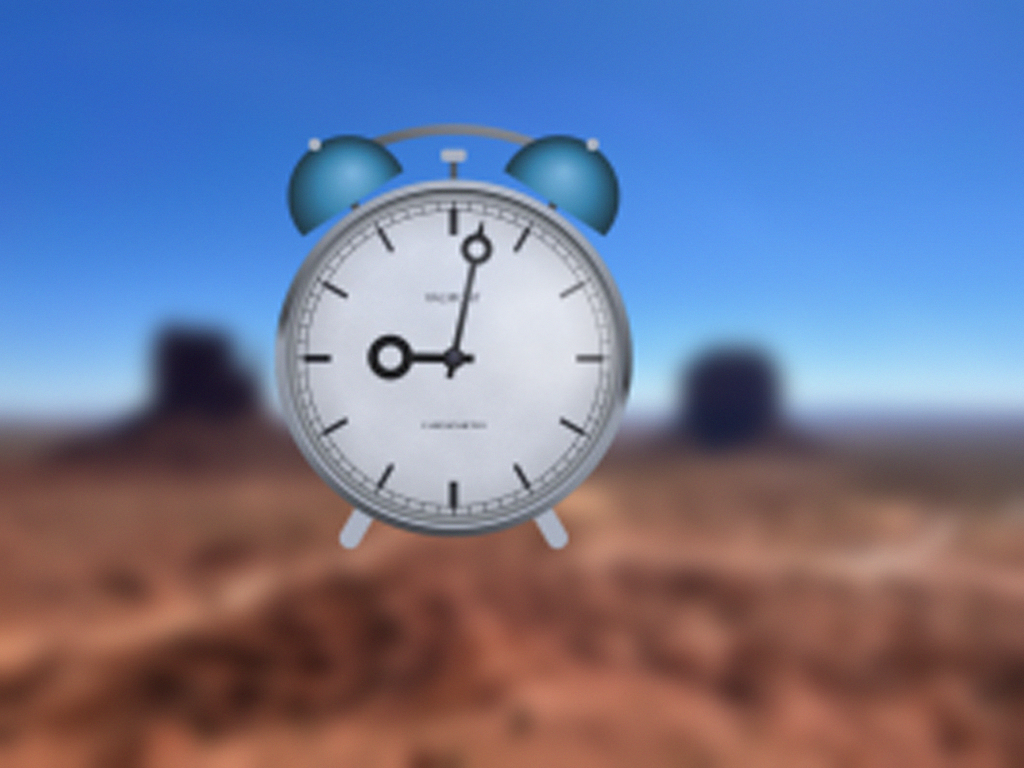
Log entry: 9:02
